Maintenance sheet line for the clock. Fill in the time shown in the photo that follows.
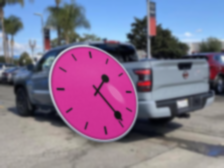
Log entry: 1:24
